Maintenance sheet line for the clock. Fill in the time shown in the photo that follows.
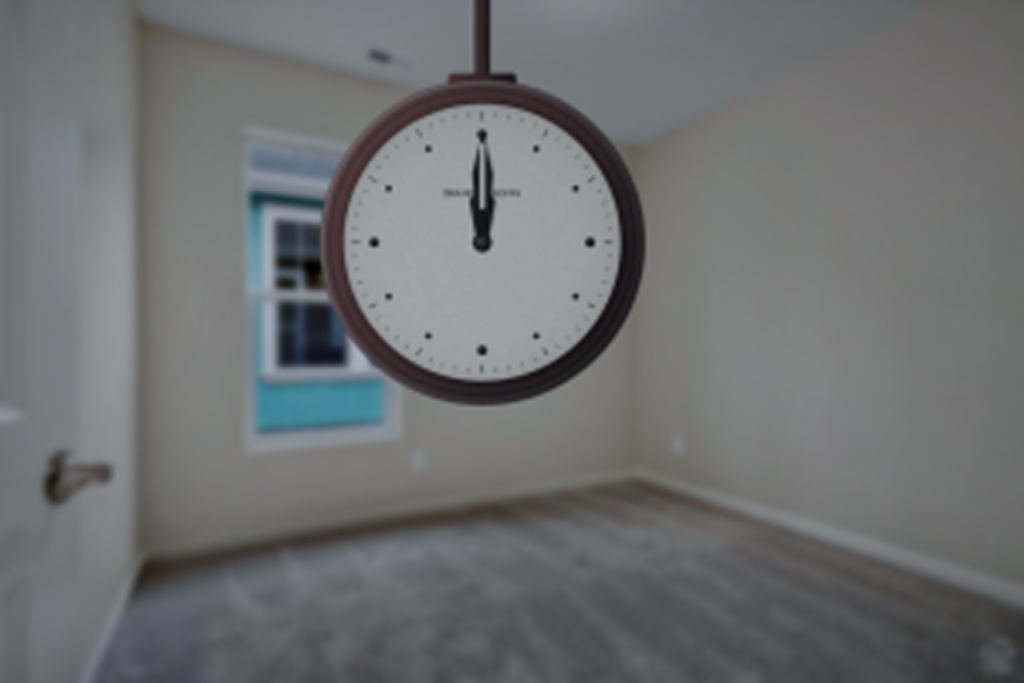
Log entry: 12:00
